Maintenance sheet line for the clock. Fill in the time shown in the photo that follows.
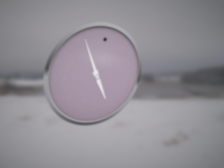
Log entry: 4:55
